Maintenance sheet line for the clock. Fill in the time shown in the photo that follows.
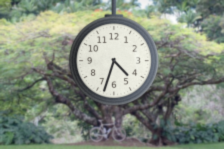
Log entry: 4:33
